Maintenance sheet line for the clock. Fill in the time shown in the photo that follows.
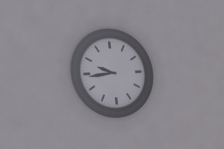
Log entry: 9:44
